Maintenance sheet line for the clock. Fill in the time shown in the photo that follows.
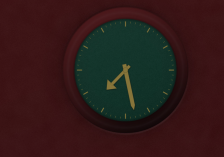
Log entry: 7:28
